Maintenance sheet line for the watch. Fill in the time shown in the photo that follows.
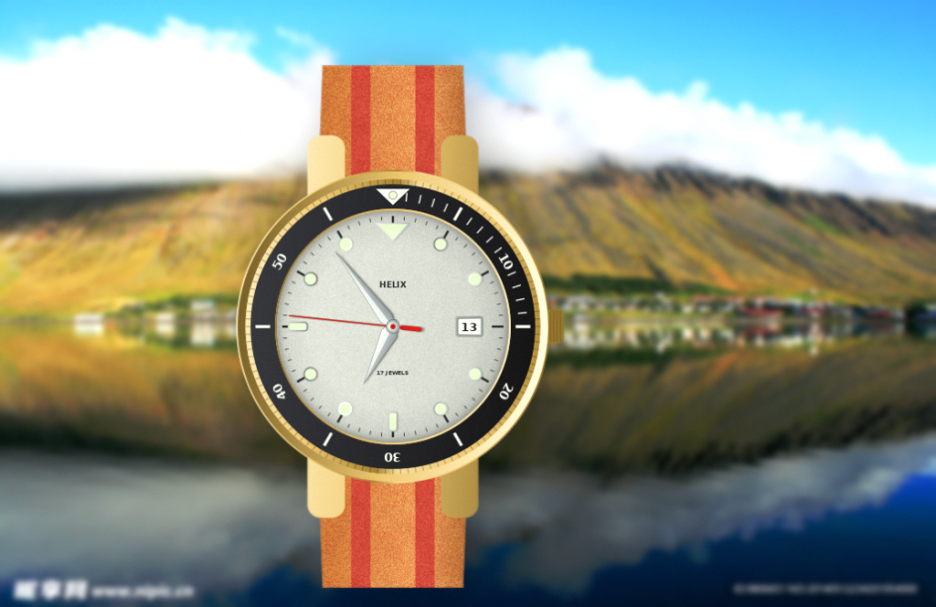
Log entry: 6:53:46
